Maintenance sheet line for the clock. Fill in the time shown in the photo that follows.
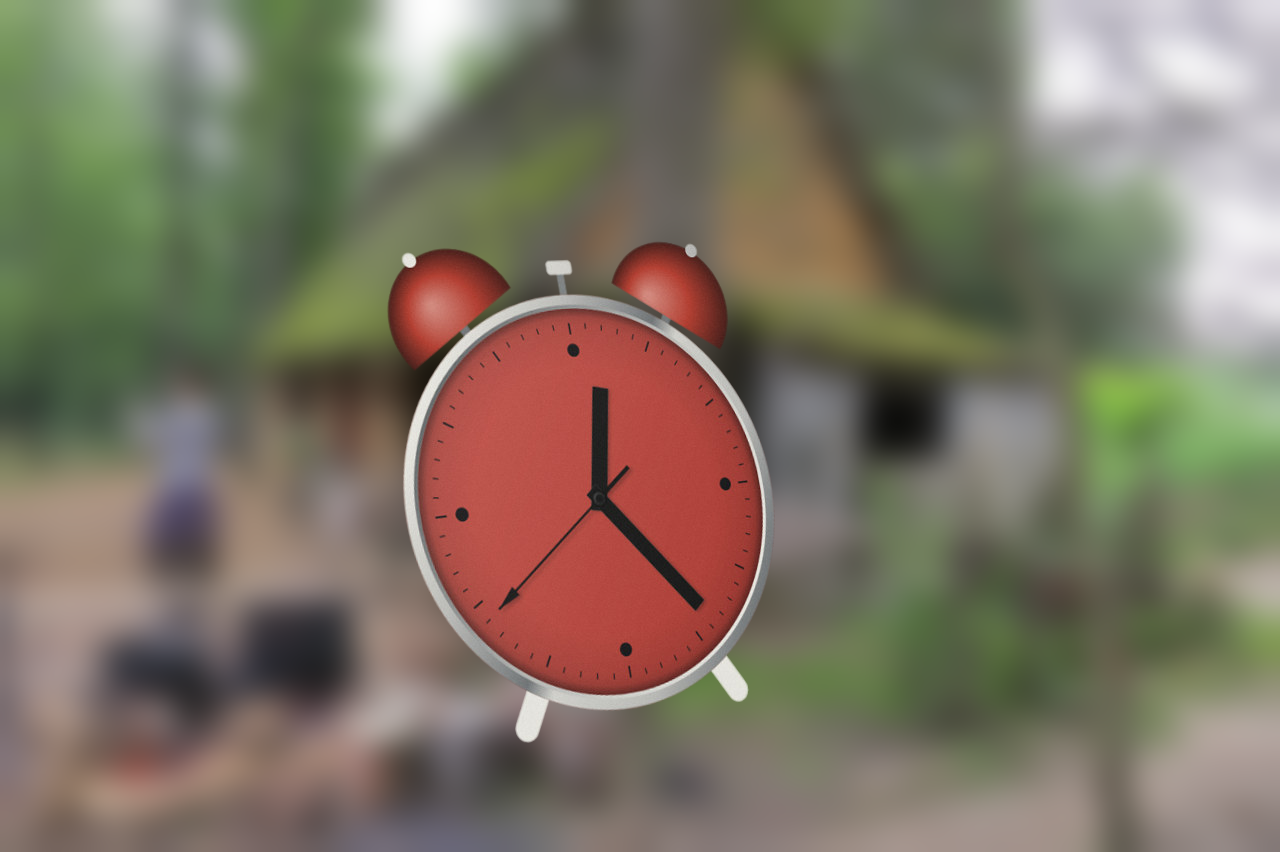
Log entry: 12:23:39
